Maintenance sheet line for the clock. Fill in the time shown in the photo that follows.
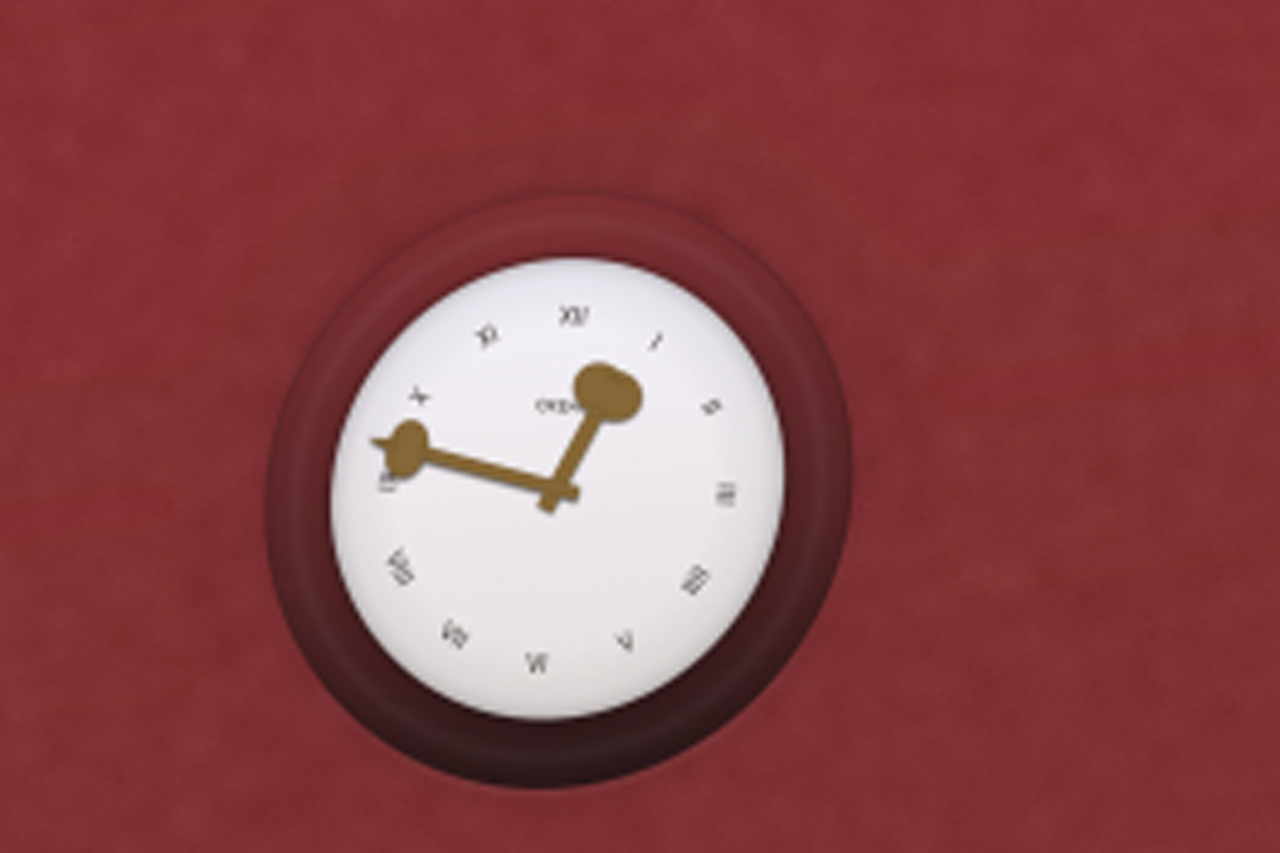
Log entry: 12:47
